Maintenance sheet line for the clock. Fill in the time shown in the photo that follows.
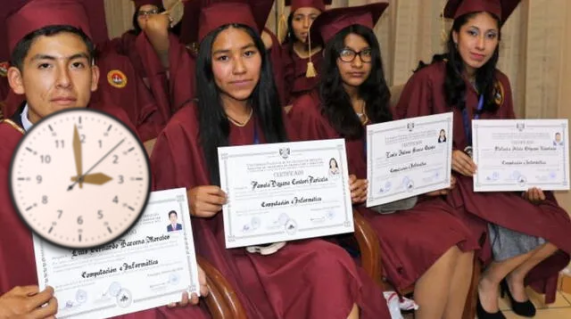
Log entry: 2:59:08
